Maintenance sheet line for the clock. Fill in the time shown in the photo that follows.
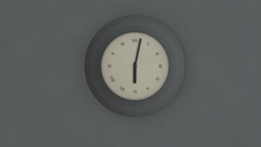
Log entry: 6:02
